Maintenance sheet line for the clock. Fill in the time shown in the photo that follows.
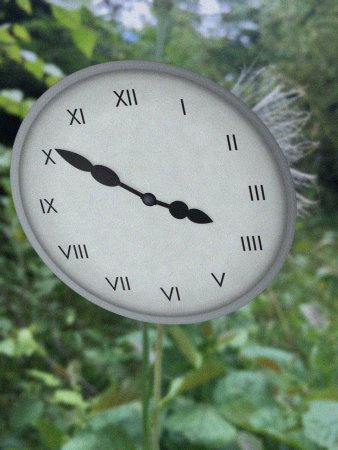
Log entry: 3:51
